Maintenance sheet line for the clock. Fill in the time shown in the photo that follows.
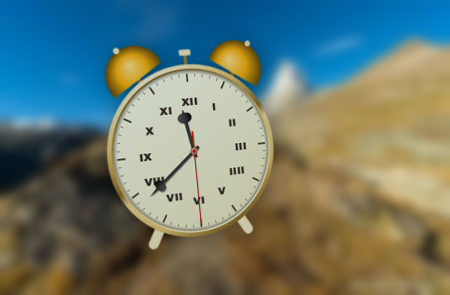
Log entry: 11:38:30
